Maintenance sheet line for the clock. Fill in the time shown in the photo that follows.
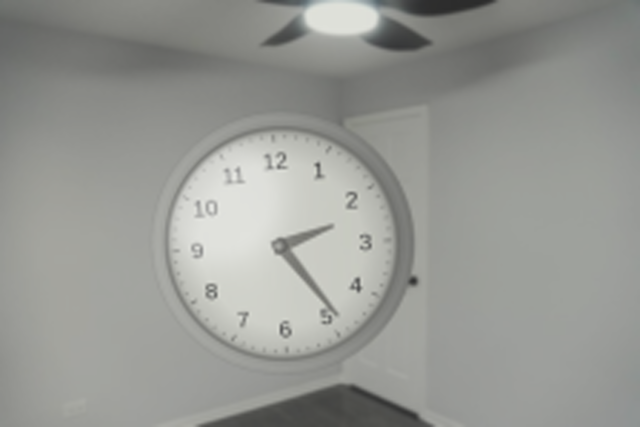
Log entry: 2:24
